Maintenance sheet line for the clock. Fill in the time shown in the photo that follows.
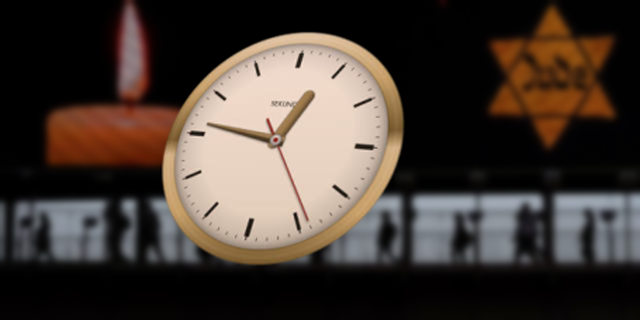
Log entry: 12:46:24
